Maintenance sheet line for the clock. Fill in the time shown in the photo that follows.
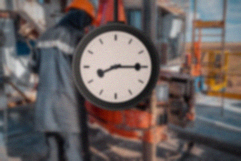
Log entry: 8:15
